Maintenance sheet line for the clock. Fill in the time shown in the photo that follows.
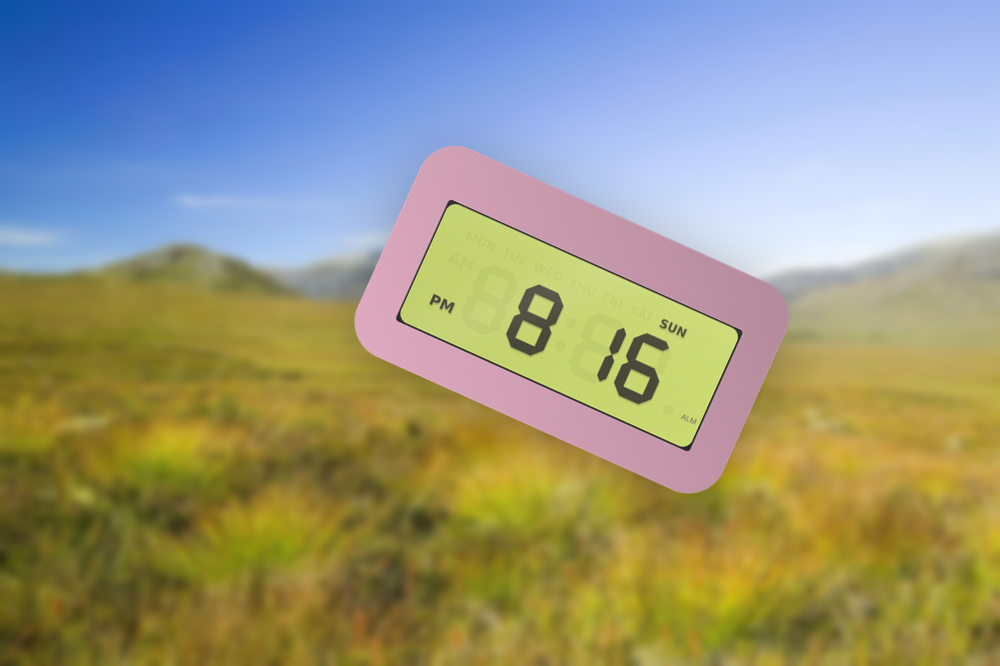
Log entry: 8:16
